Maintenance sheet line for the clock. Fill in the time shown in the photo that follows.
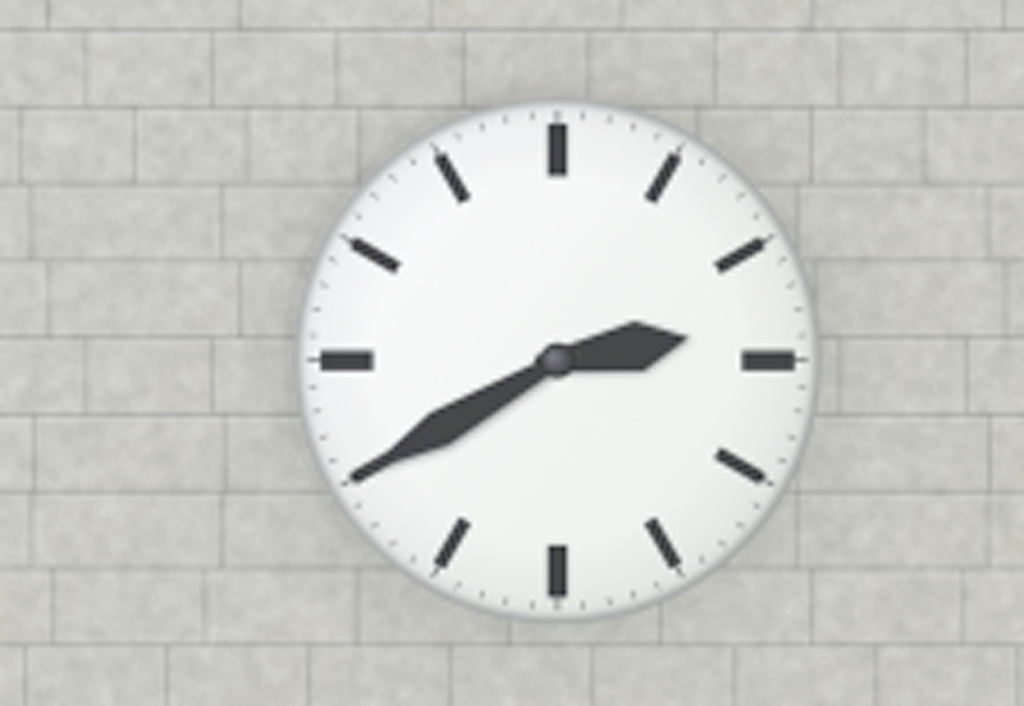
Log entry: 2:40
